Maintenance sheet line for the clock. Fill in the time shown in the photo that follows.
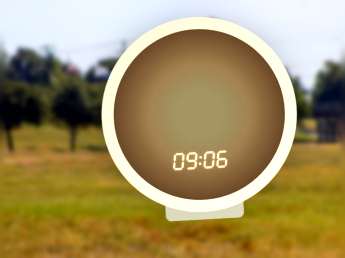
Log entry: 9:06
